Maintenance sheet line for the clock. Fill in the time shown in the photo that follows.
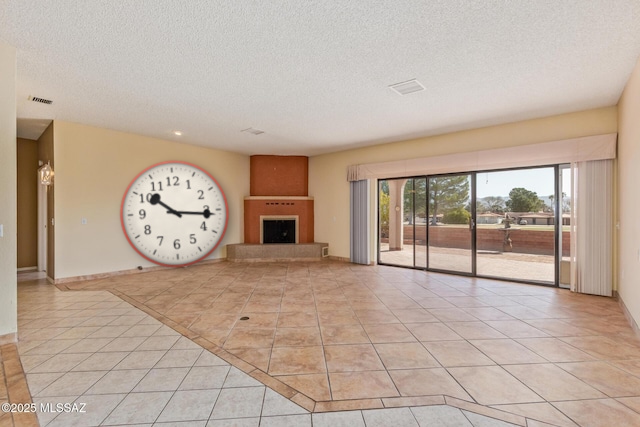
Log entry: 10:16
